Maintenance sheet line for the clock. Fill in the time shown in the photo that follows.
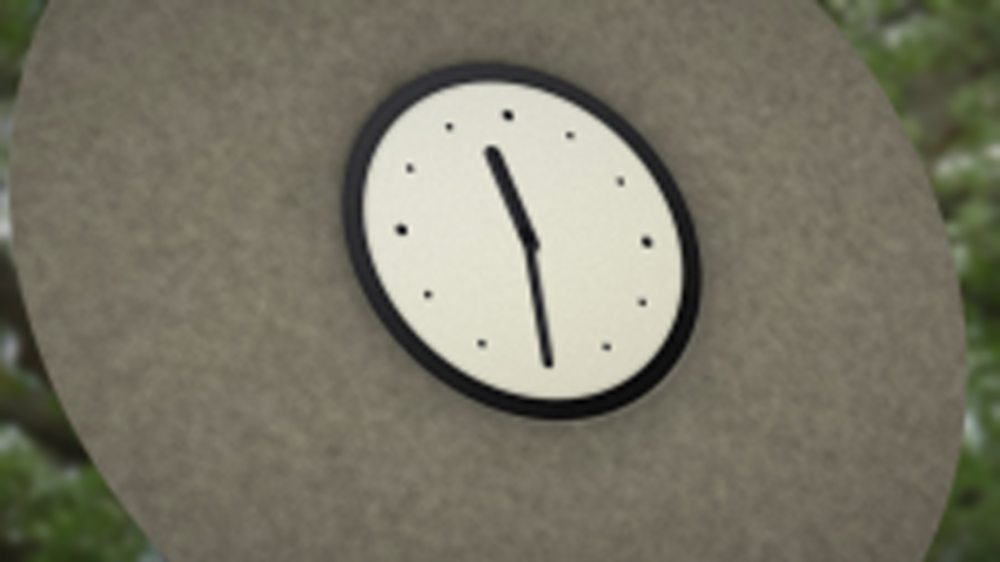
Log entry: 11:30
